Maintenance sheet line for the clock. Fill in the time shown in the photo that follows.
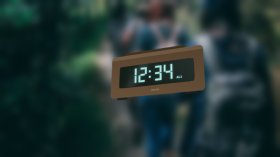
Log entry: 12:34
